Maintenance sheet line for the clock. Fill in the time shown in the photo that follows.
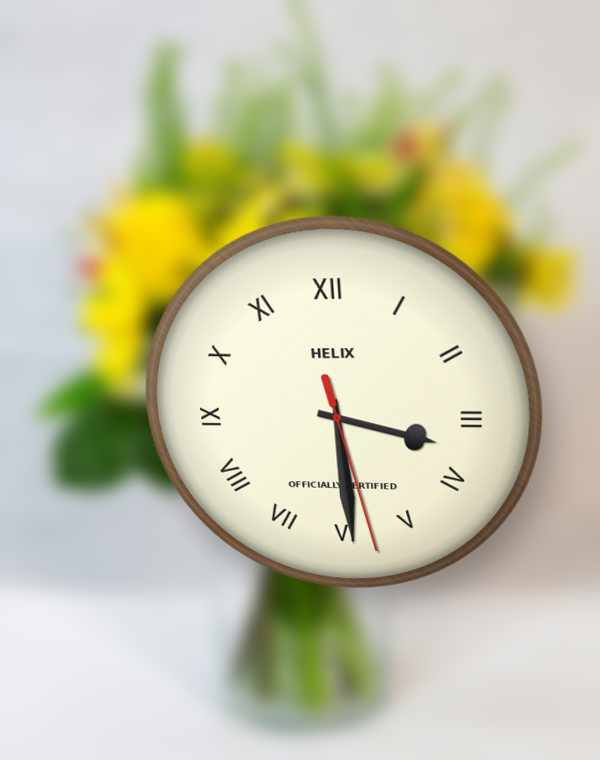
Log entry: 3:29:28
